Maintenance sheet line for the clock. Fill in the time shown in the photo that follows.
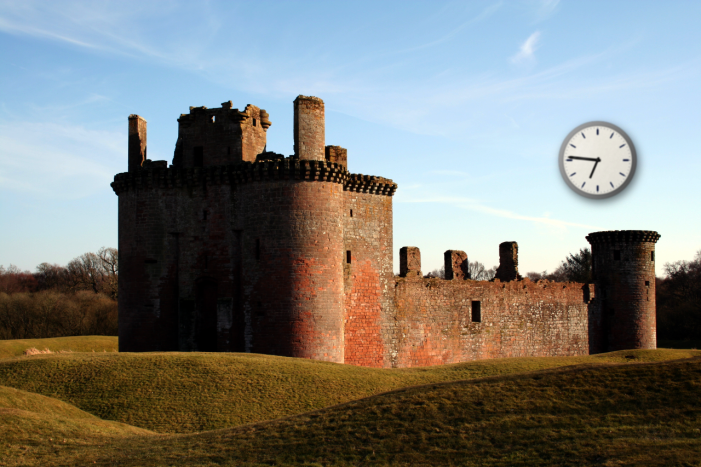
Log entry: 6:46
